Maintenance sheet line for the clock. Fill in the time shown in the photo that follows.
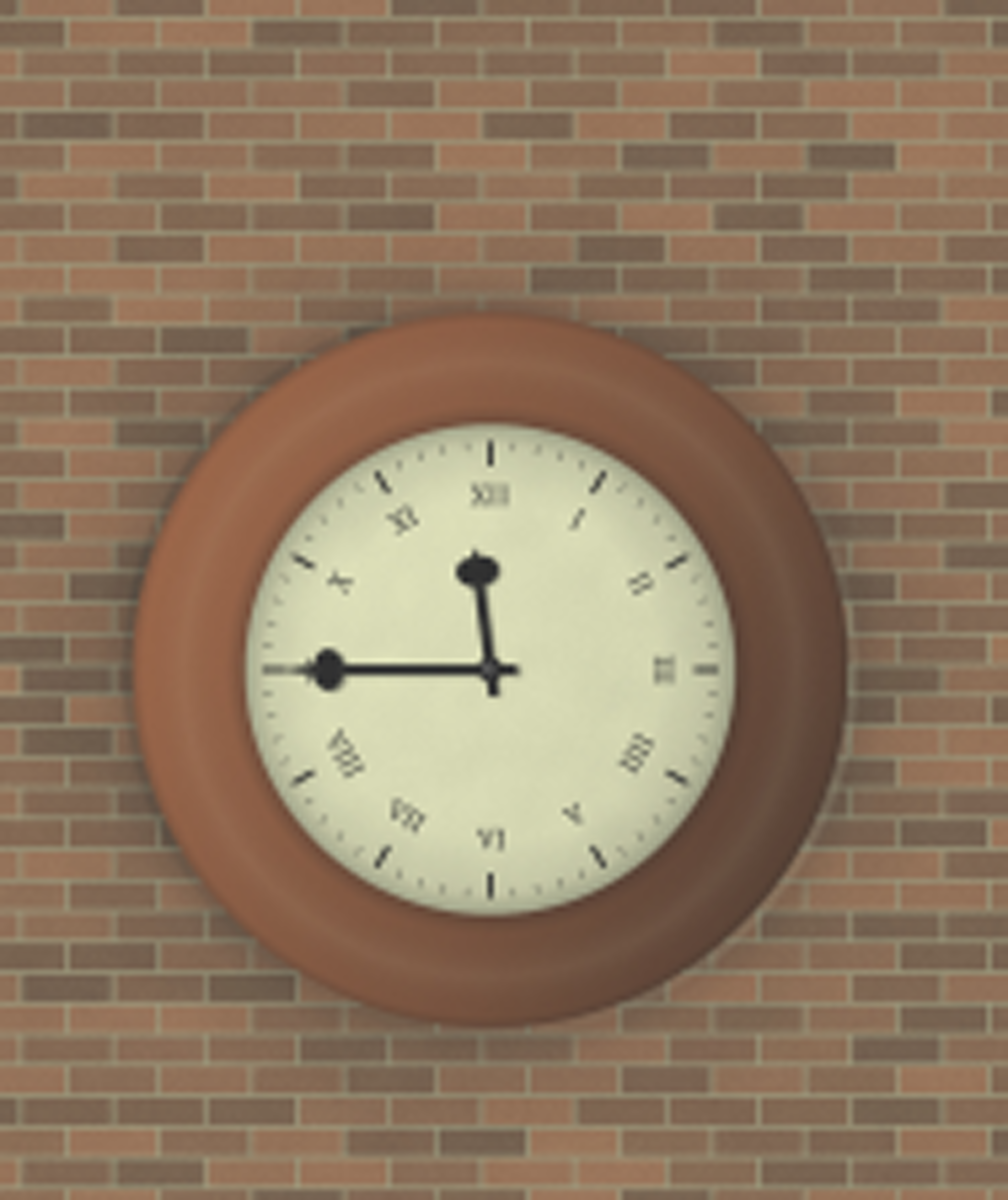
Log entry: 11:45
